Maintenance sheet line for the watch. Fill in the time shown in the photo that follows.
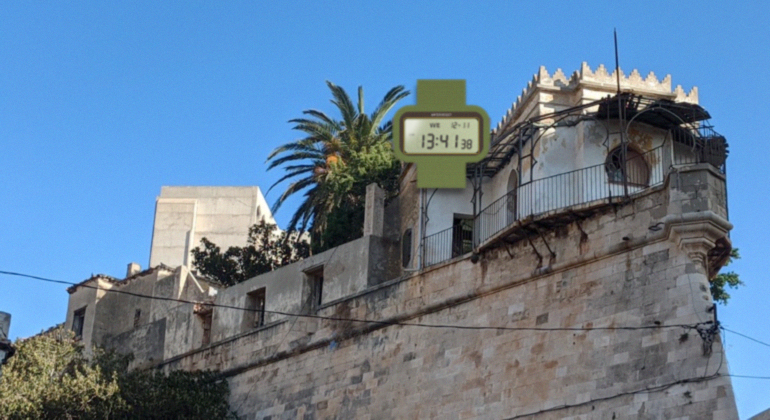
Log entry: 13:41
